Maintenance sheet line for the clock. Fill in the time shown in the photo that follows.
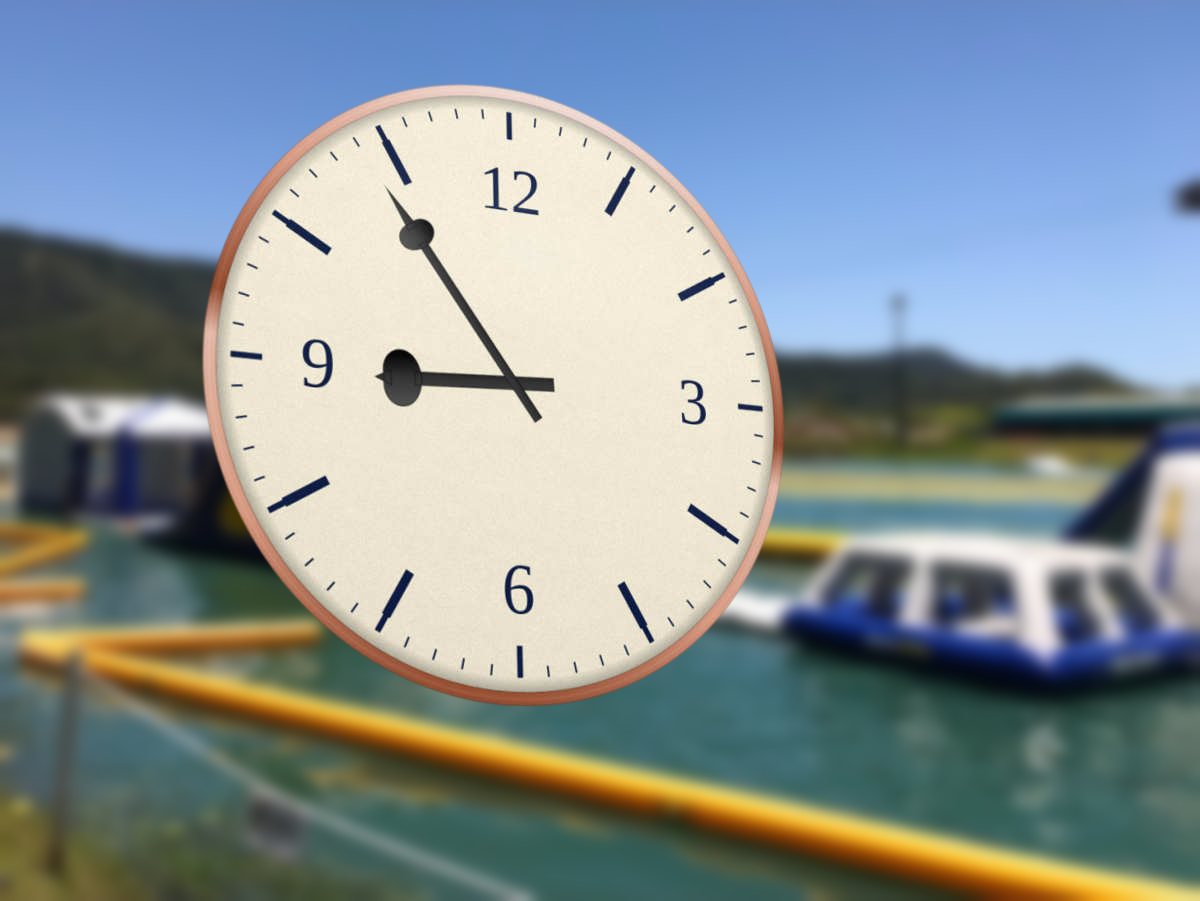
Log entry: 8:54
